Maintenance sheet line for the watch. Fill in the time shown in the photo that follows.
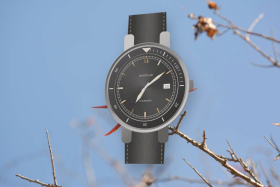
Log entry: 7:09
